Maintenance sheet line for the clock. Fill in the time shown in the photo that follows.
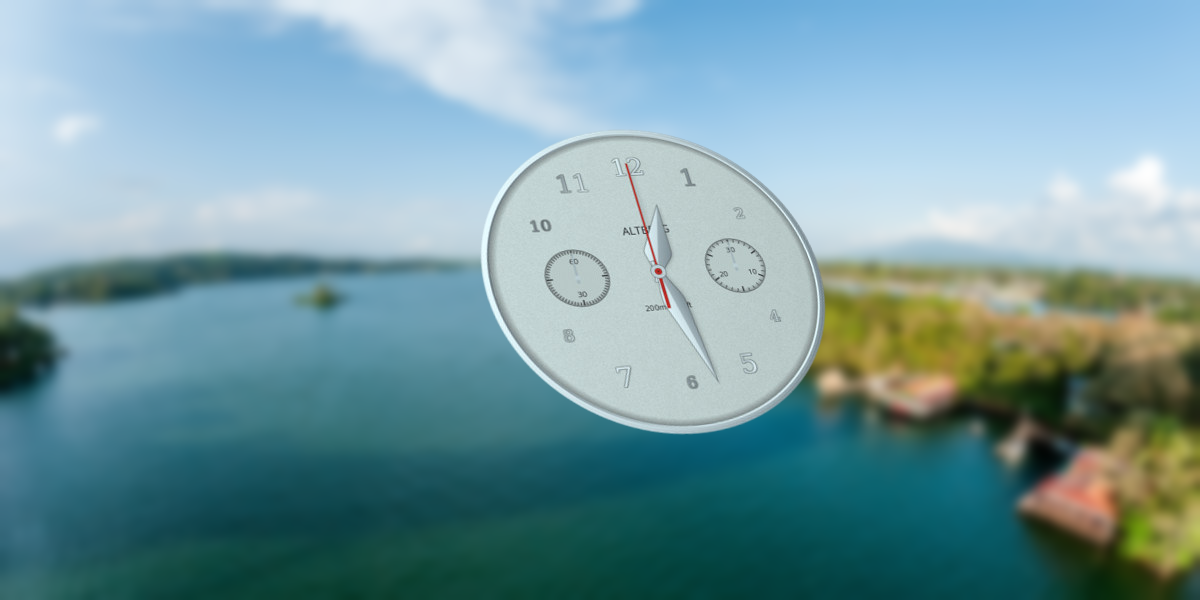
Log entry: 12:28
